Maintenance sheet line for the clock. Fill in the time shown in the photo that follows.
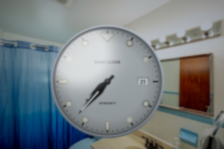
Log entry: 7:37
